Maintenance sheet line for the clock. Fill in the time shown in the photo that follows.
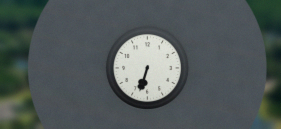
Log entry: 6:33
